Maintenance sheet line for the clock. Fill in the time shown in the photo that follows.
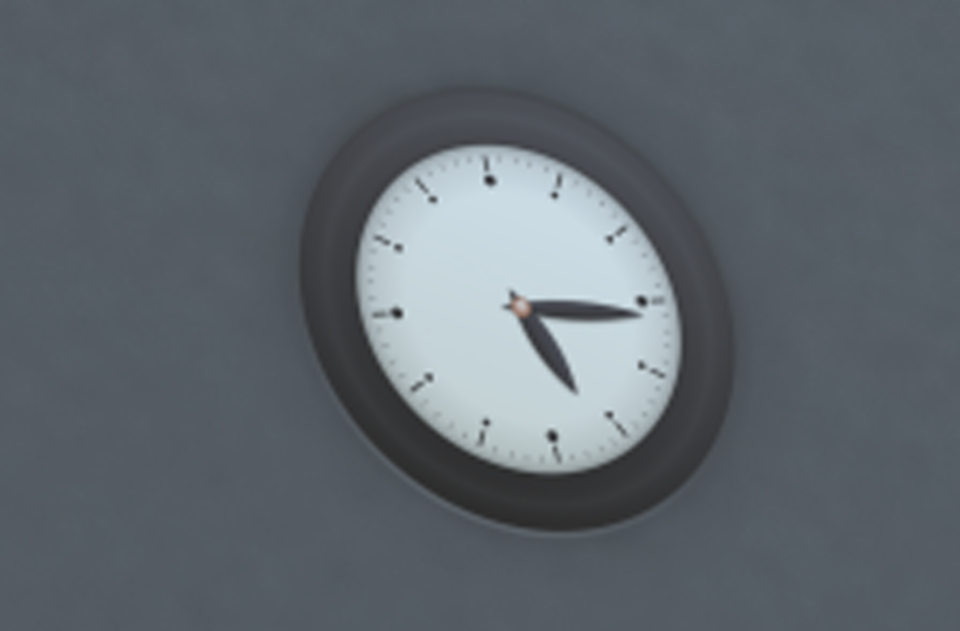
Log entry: 5:16
